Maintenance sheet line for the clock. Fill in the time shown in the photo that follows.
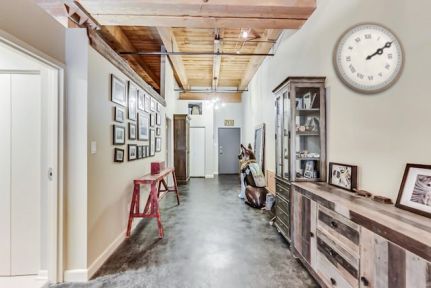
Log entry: 2:10
